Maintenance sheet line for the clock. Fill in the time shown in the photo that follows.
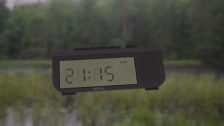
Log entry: 21:15
